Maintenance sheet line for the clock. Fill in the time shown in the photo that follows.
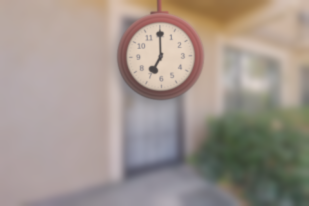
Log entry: 7:00
